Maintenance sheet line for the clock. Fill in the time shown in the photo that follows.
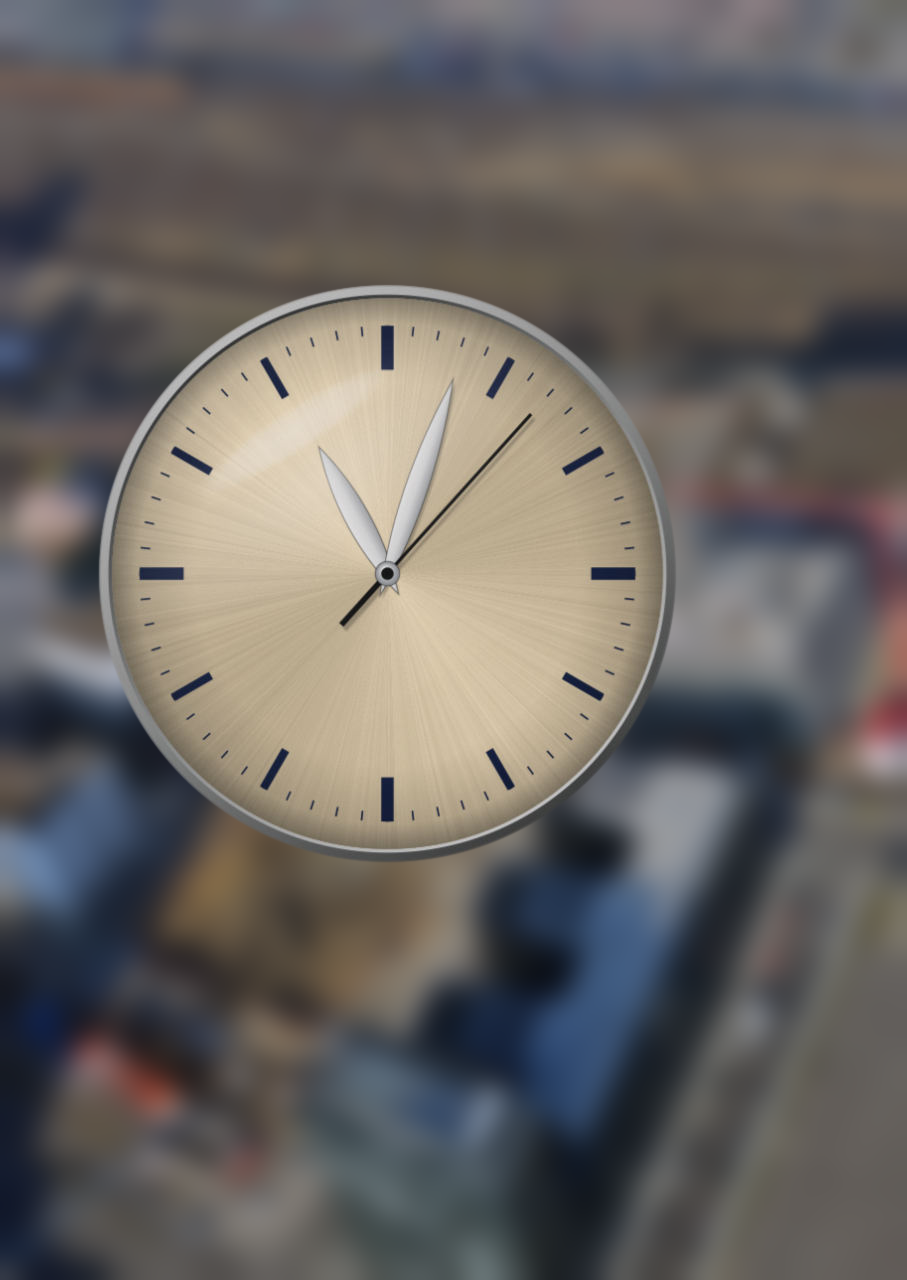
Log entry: 11:03:07
